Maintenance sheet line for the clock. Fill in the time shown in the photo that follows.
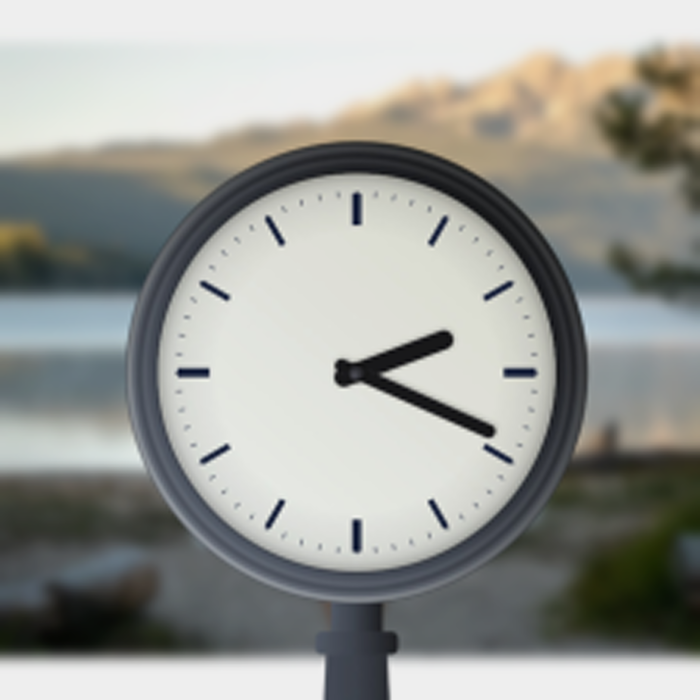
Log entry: 2:19
